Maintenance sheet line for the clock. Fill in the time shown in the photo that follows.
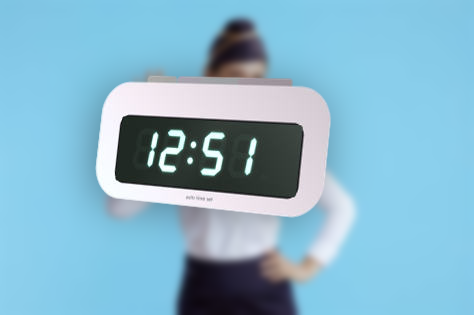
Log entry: 12:51
